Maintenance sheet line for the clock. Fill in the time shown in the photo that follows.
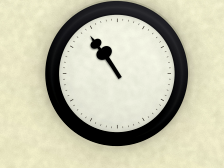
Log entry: 10:54
